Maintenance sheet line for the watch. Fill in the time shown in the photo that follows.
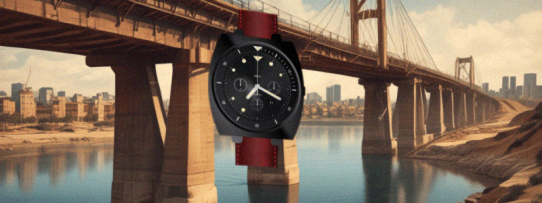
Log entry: 7:19
